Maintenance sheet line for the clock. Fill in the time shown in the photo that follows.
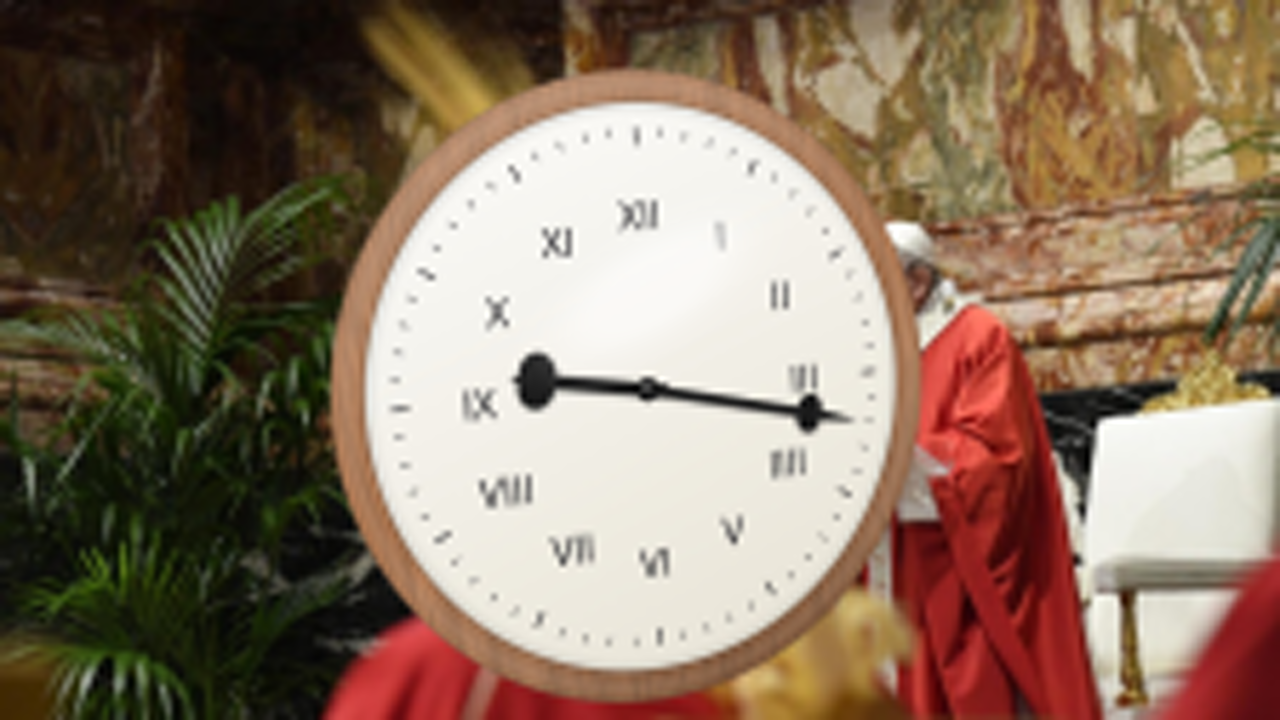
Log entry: 9:17
